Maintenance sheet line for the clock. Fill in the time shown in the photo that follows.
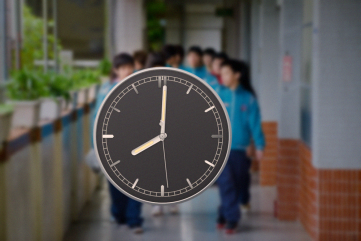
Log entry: 8:00:29
